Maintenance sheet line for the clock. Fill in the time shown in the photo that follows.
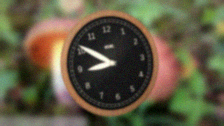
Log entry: 8:51
